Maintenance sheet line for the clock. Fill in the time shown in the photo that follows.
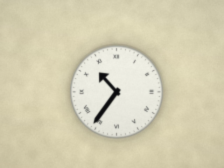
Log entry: 10:36
